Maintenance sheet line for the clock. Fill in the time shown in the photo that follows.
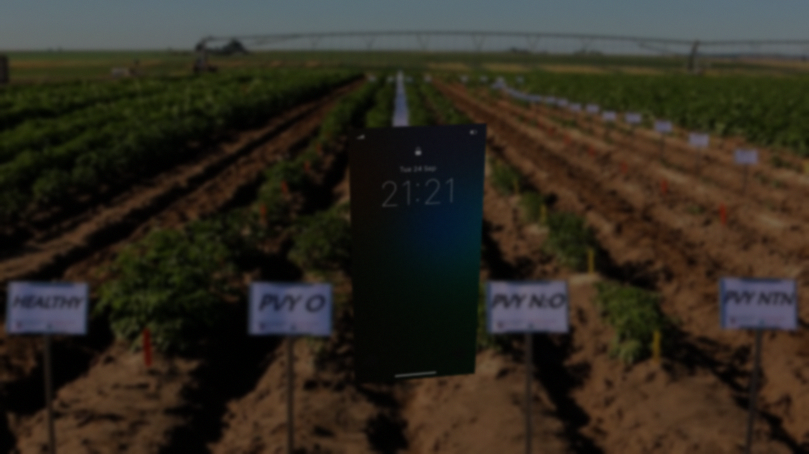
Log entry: 21:21
